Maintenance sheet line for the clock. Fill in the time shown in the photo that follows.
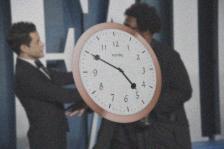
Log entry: 4:50
